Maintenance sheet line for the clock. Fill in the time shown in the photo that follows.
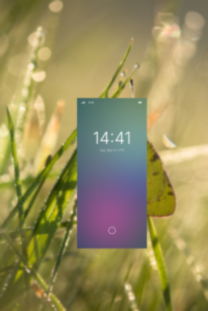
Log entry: 14:41
